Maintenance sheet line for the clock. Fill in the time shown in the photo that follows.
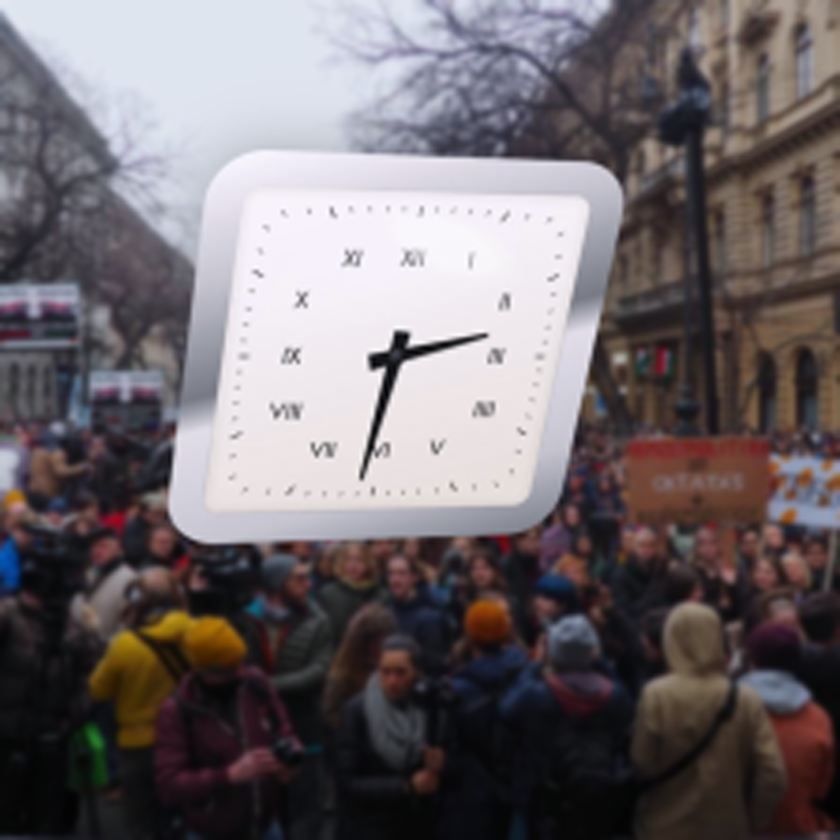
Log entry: 2:31
